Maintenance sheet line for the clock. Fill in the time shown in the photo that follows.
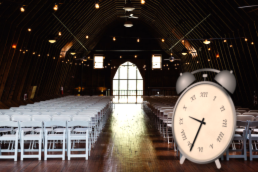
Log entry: 9:34
